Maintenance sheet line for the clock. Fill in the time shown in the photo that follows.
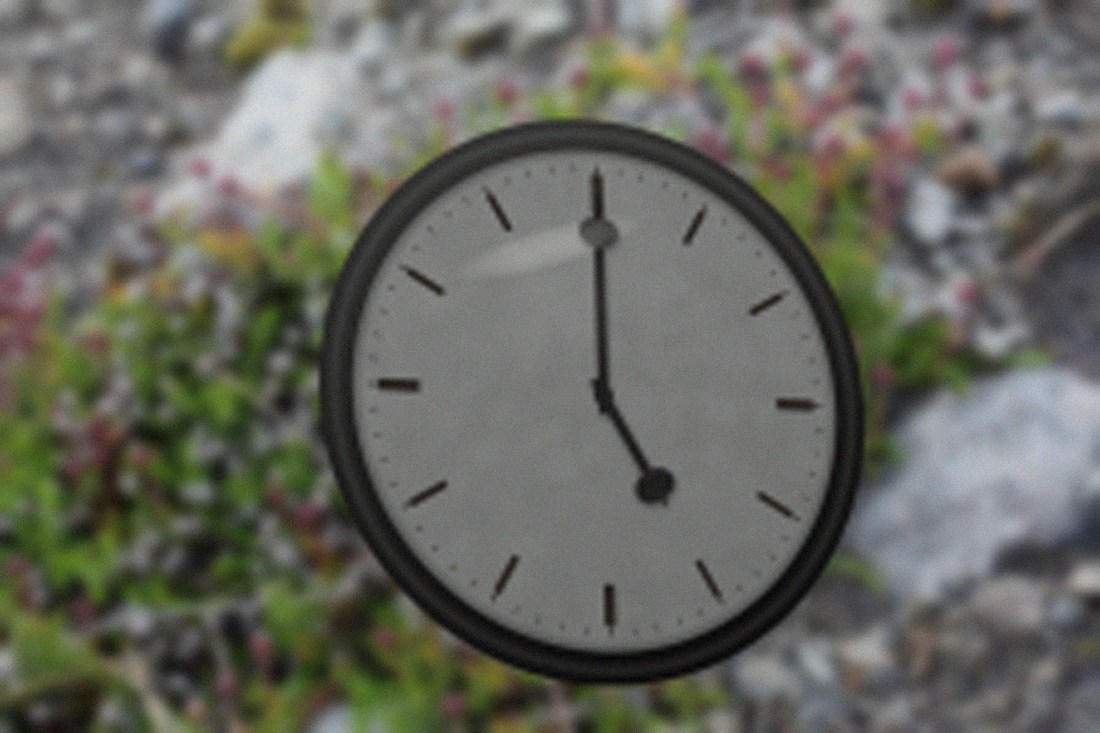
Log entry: 5:00
